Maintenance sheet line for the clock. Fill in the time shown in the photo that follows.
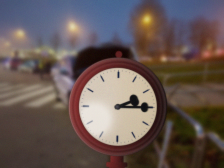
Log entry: 2:15
